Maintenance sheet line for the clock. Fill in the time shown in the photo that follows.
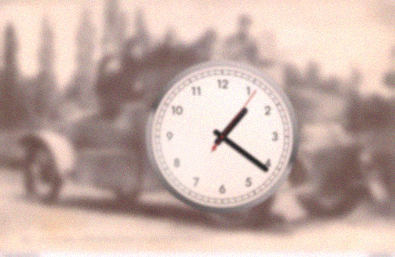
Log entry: 1:21:06
